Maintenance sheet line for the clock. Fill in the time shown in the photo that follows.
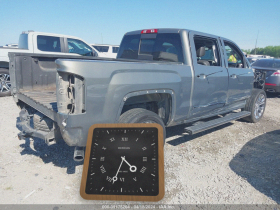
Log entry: 4:33
